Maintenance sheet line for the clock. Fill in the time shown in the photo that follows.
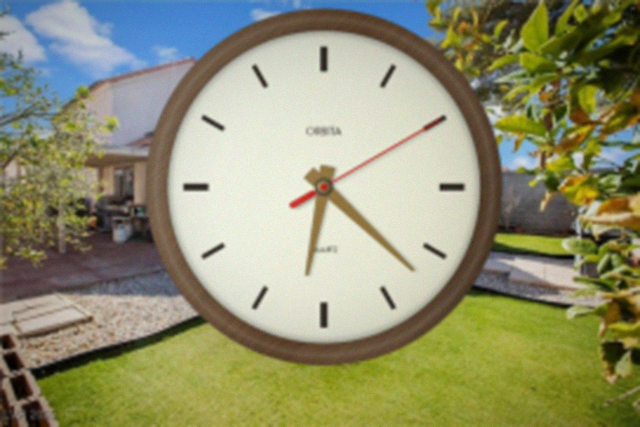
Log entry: 6:22:10
